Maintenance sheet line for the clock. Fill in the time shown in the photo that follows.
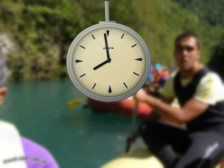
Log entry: 7:59
